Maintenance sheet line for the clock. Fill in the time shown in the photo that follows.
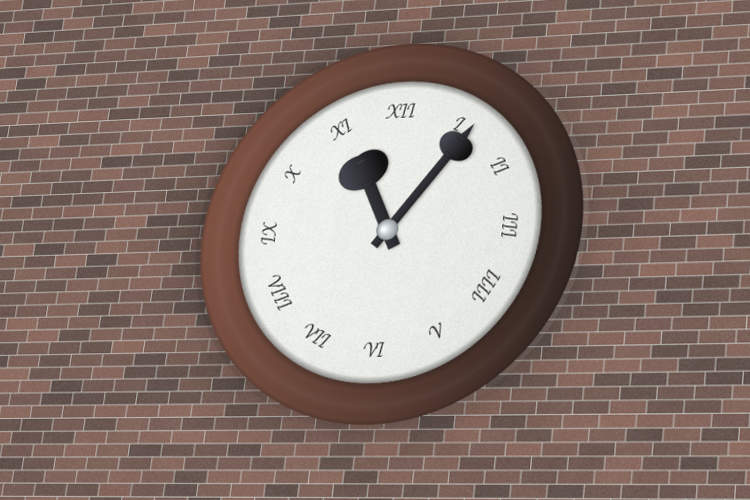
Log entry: 11:06
